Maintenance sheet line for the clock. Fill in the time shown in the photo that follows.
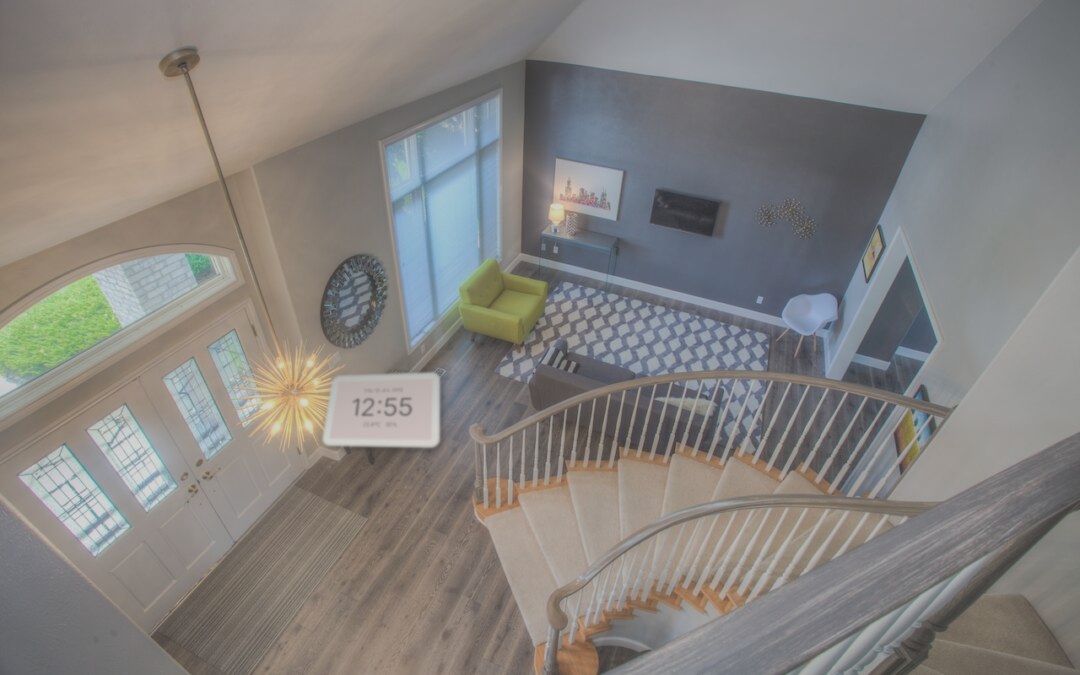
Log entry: 12:55
